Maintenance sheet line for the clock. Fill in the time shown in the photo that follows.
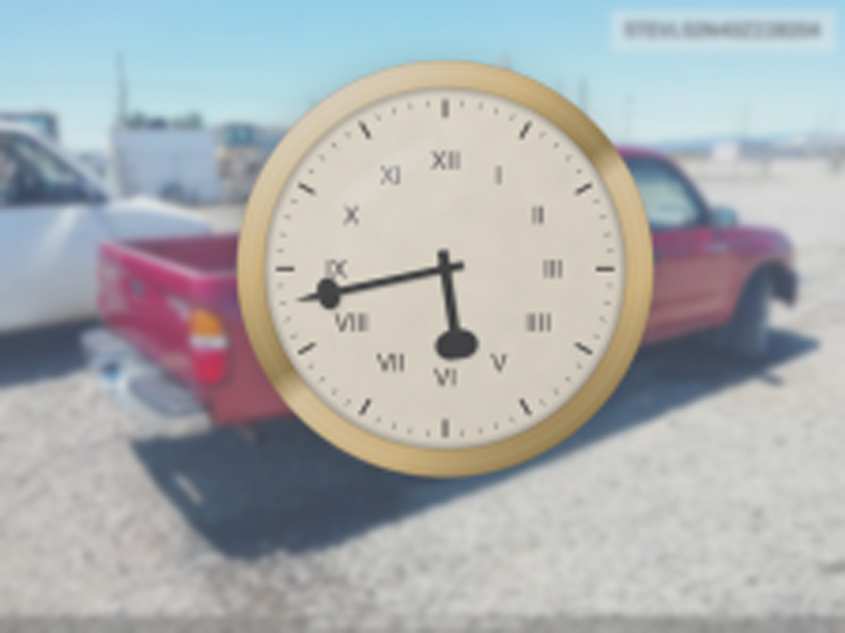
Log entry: 5:43
